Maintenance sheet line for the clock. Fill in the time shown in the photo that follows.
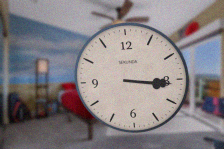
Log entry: 3:16
